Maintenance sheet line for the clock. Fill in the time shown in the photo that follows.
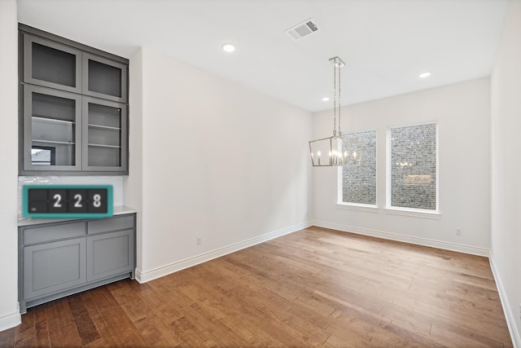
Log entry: 2:28
